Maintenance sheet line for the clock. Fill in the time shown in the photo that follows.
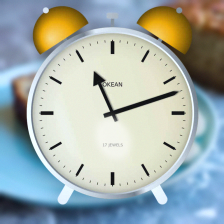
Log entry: 11:12
